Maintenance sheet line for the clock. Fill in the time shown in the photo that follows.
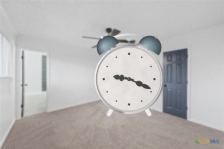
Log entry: 9:19
